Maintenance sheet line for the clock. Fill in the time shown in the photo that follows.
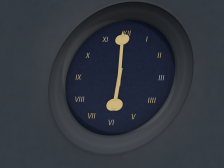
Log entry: 5:59
